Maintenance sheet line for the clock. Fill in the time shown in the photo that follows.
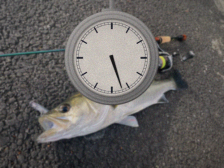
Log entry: 5:27
